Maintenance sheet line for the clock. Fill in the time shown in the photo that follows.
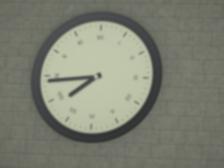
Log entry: 7:44
